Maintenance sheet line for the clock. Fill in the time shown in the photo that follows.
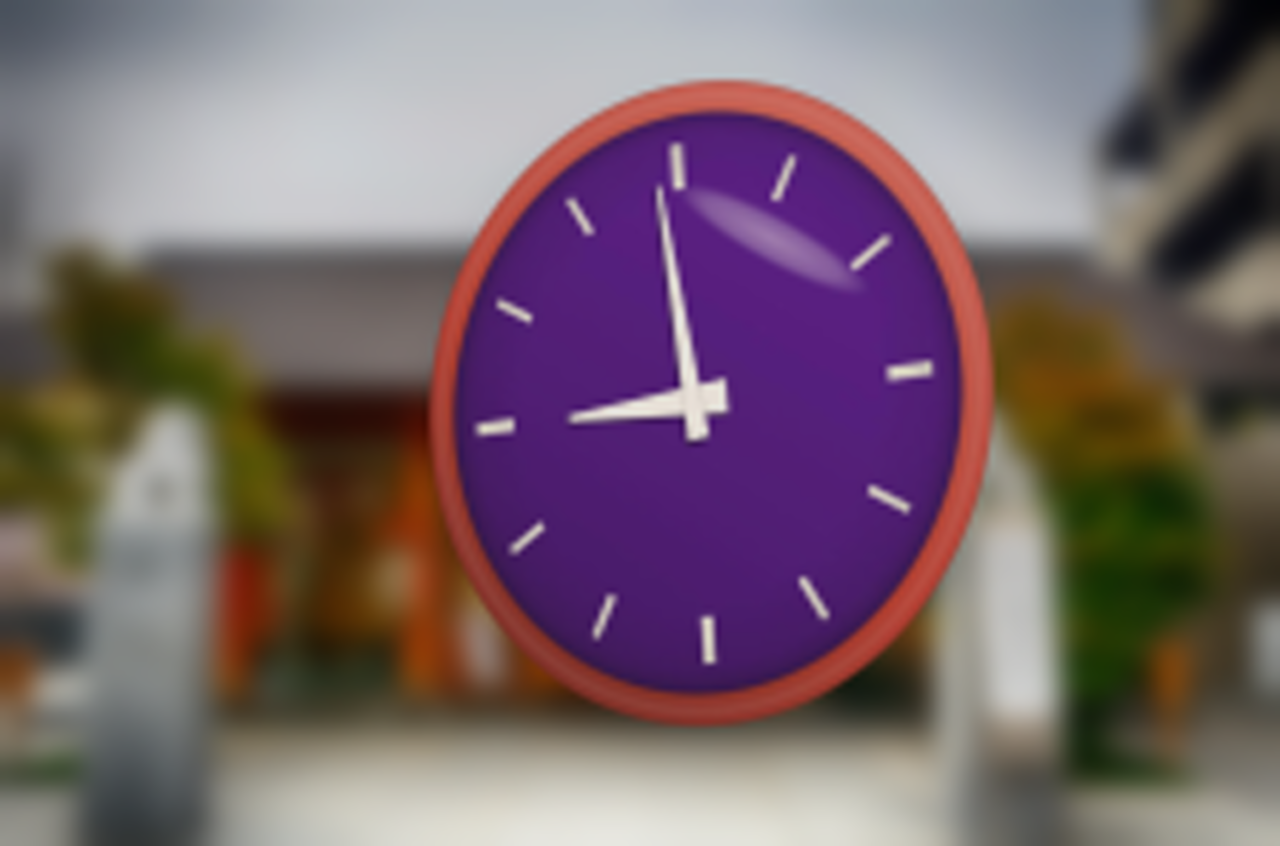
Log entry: 8:59
